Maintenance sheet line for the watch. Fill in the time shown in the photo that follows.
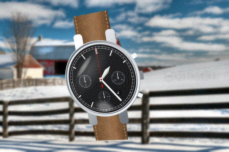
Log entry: 1:24
